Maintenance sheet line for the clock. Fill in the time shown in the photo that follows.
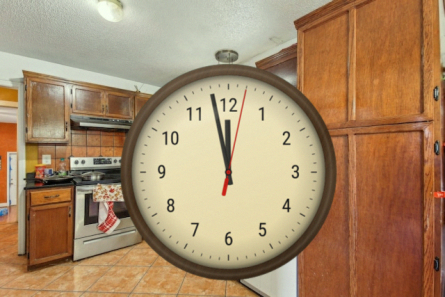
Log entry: 11:58:02
